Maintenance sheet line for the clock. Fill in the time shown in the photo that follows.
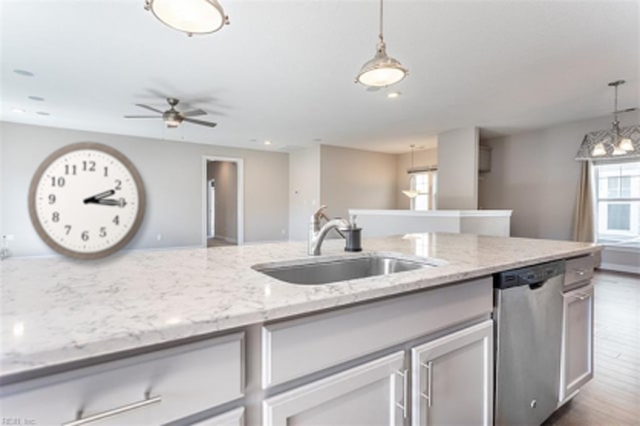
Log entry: 2:15
